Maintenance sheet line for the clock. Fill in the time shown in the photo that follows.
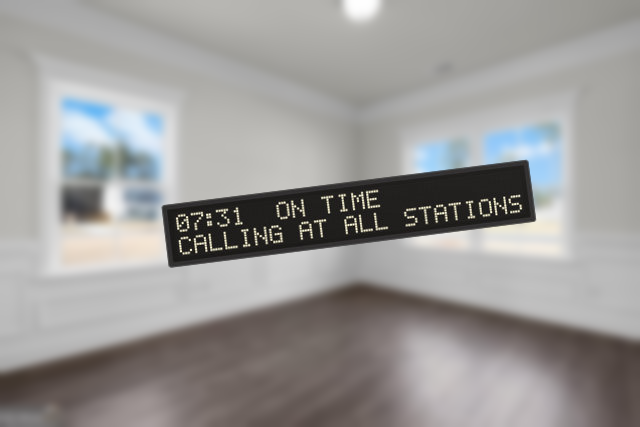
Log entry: 7:31
